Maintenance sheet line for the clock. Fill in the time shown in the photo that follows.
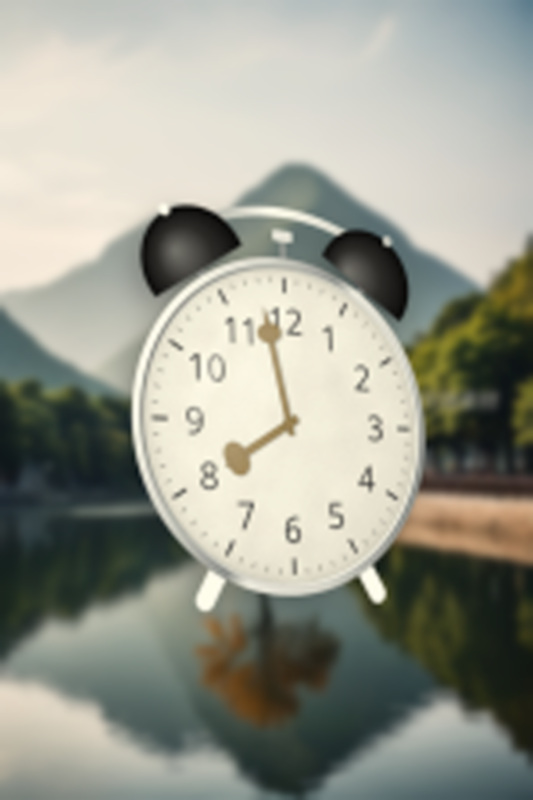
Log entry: 7:58
